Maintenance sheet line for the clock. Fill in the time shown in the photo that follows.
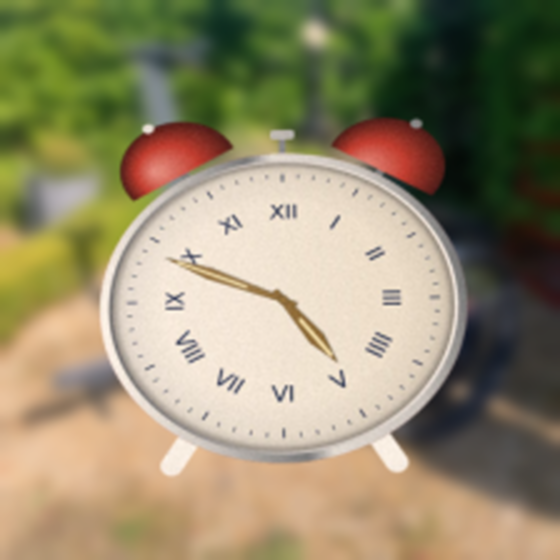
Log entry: 4:49
